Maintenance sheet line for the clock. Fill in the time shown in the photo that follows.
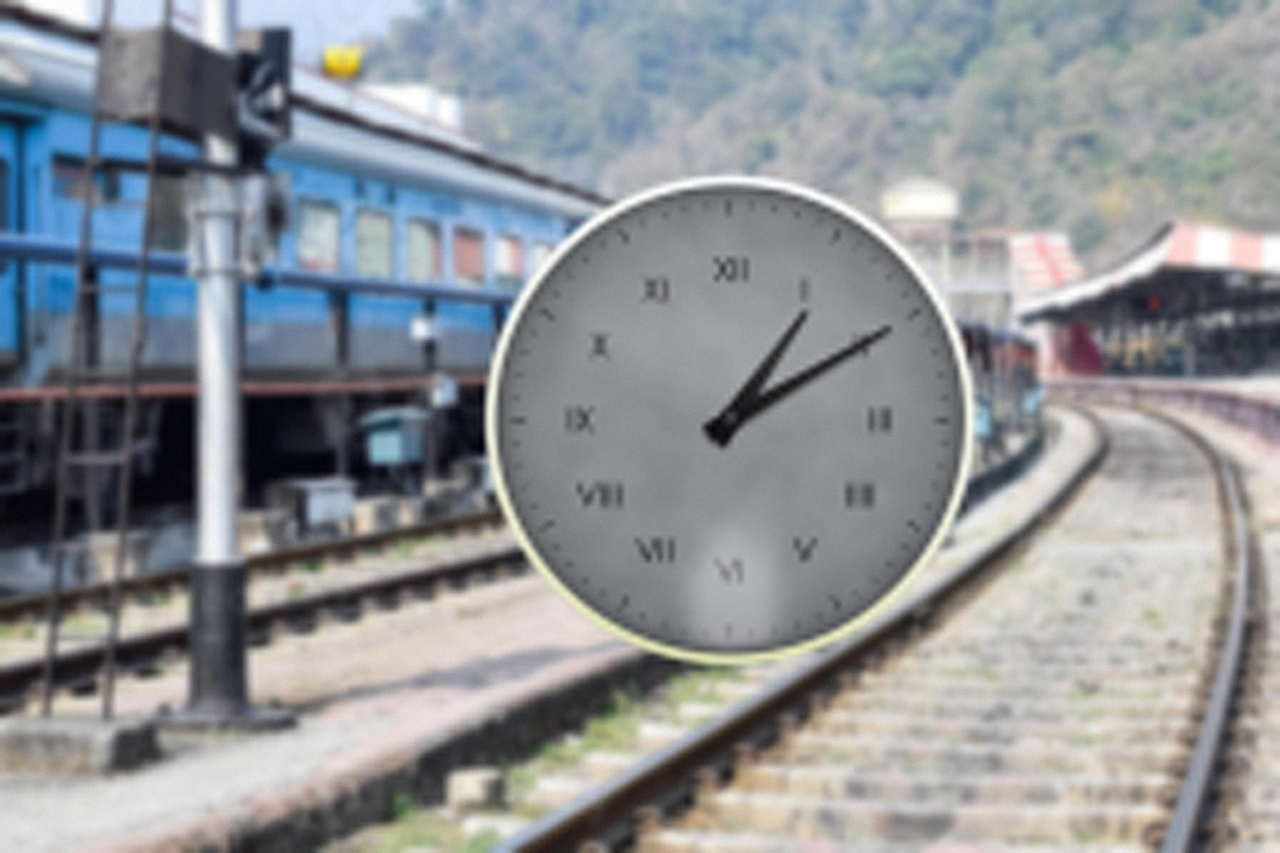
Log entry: 1:10
